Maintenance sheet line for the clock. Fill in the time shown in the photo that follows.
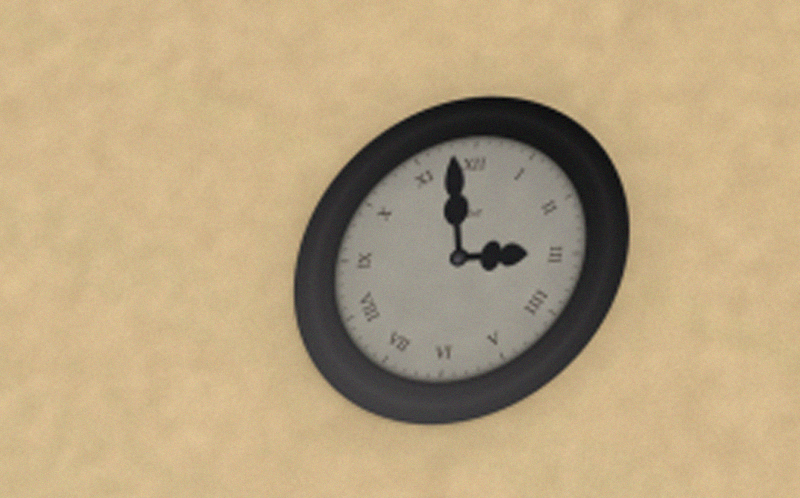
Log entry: 2:58
